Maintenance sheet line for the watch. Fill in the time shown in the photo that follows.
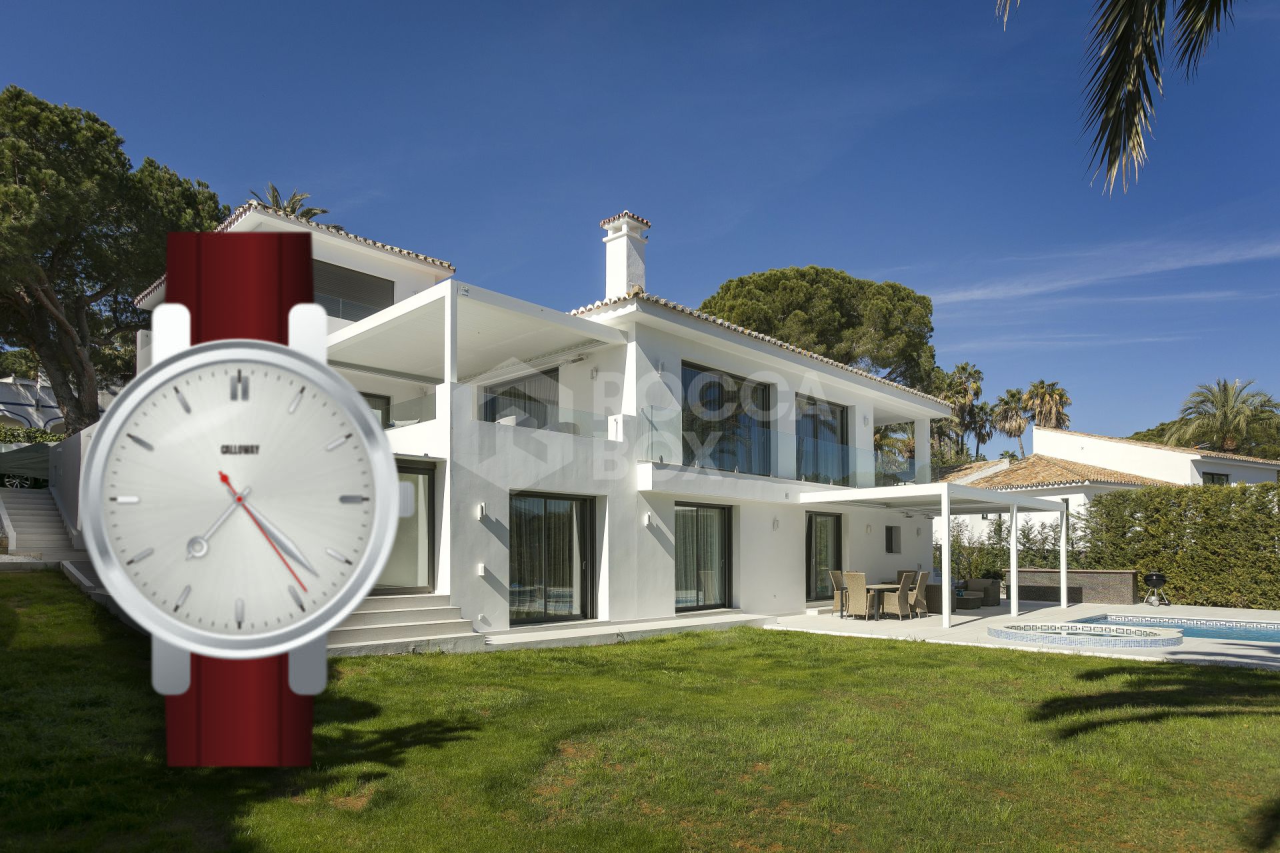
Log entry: 7:22:24
